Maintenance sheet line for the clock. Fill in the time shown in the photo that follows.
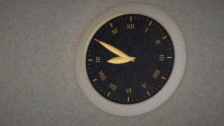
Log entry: 8:50
